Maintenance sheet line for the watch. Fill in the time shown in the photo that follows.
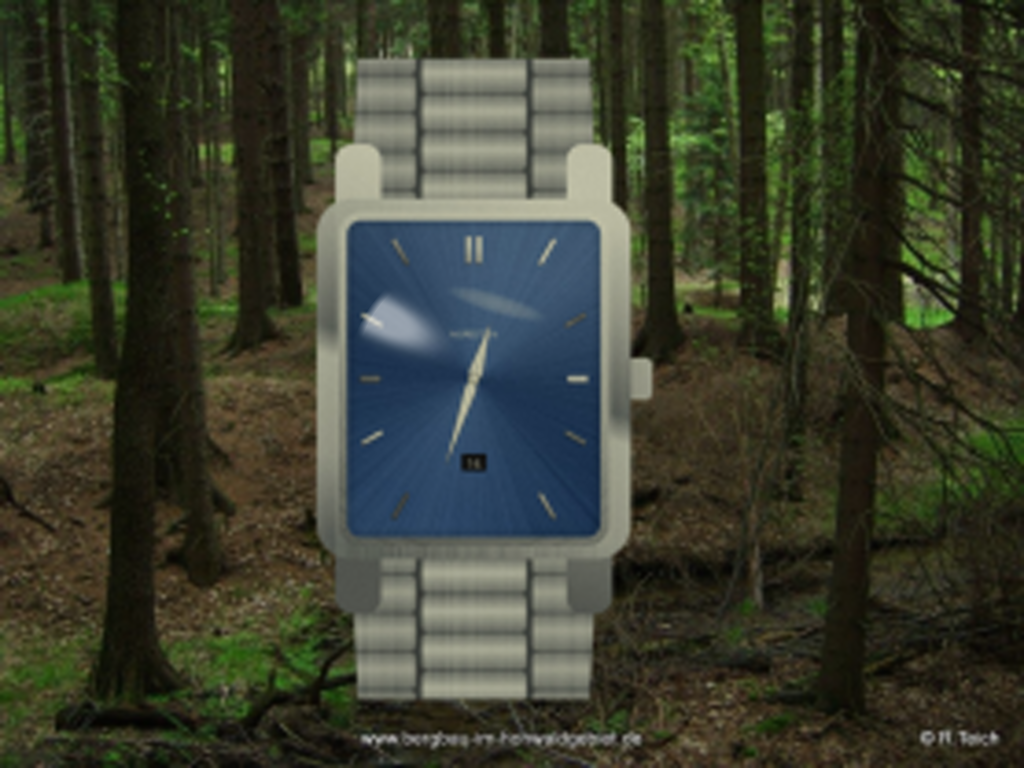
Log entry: 12:33
